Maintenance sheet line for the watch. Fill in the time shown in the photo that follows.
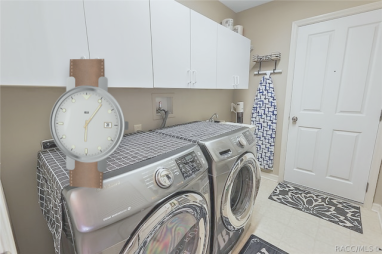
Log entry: 6:06
